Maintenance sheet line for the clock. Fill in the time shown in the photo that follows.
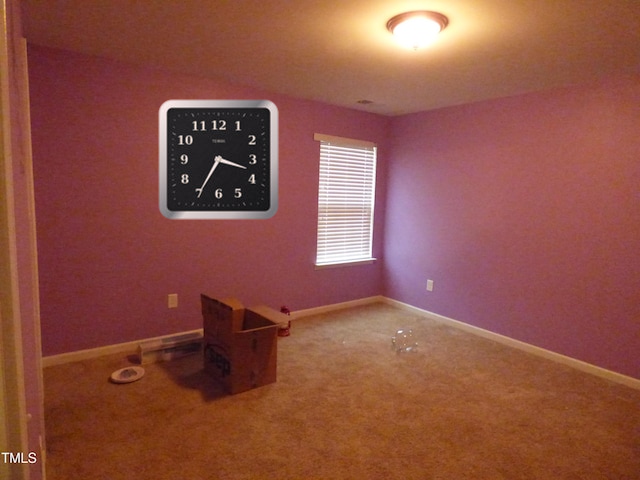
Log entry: 3:35
